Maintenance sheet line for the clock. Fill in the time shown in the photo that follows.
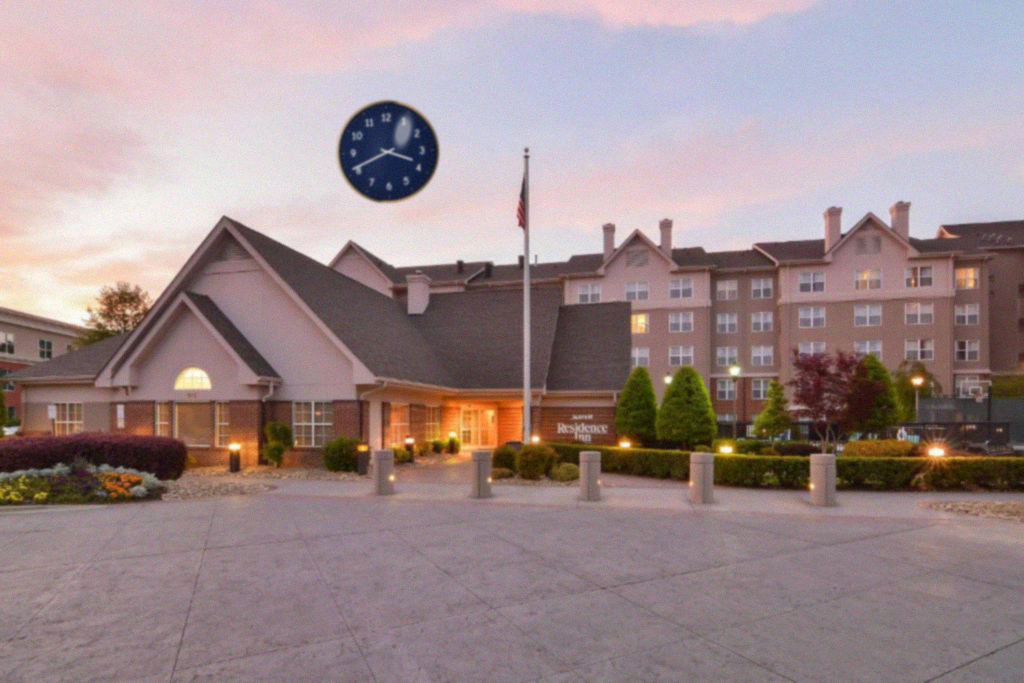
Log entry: 3:41
